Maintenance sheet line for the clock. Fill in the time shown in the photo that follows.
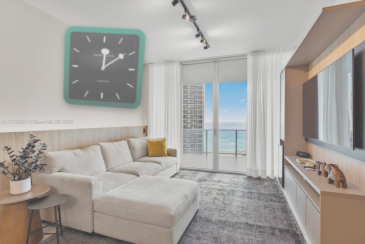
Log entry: 12:09
